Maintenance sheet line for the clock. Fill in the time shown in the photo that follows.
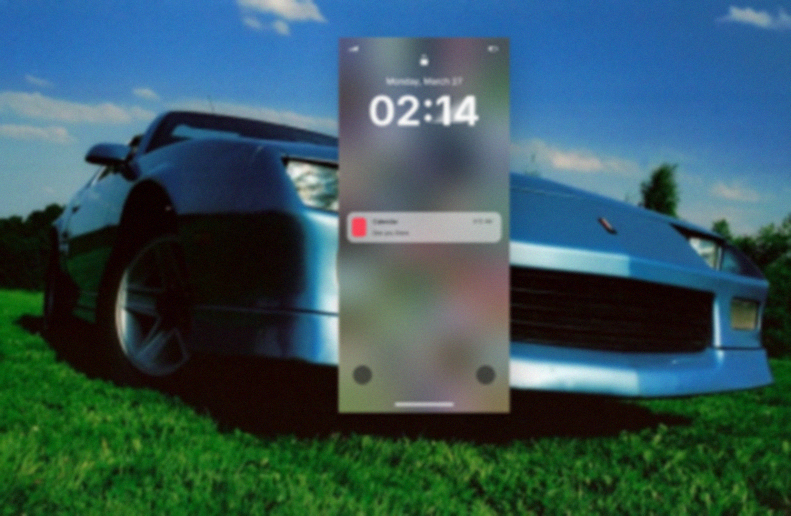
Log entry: 2:14
